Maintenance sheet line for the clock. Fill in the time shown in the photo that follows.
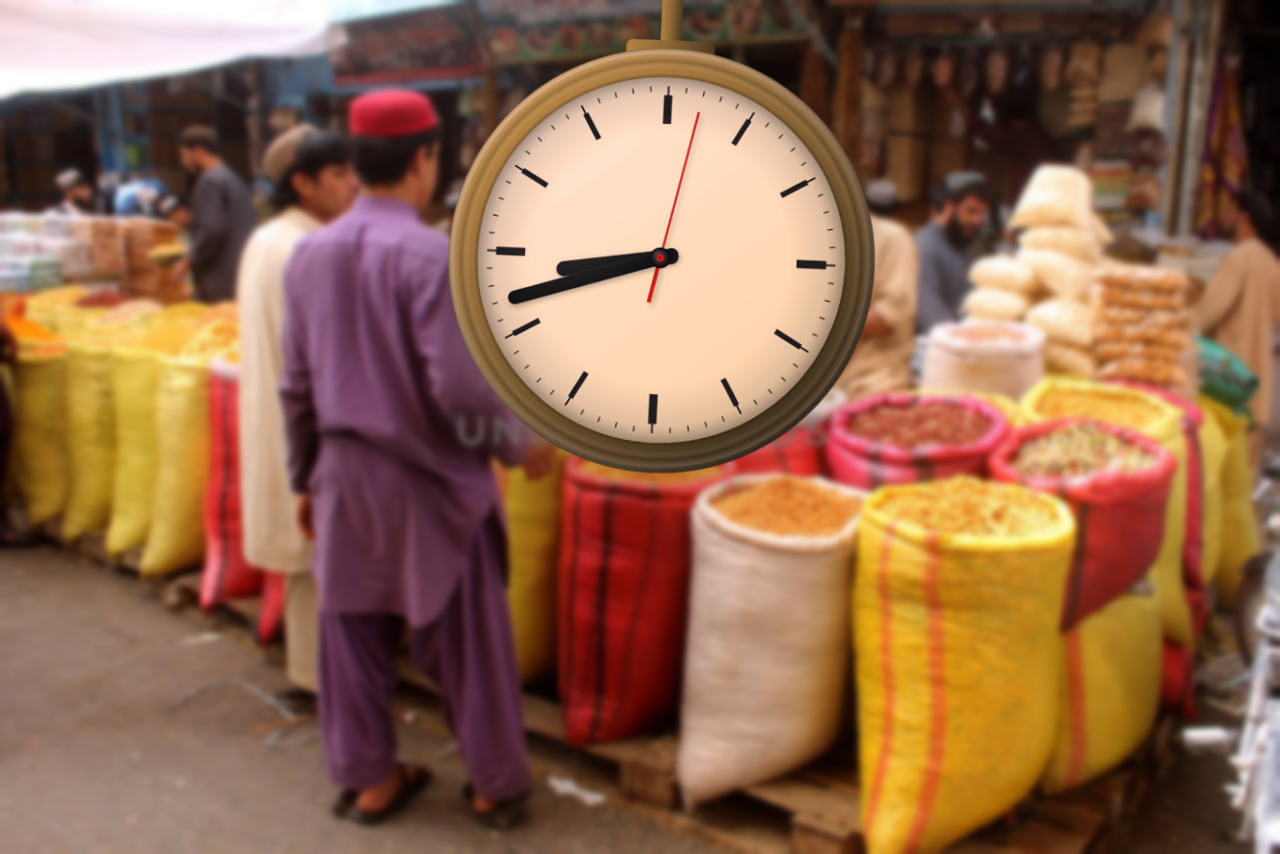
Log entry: 8:42:02
